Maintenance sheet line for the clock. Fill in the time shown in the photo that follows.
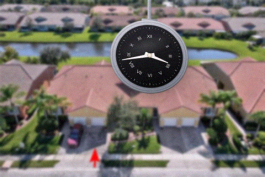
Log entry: 3:43
